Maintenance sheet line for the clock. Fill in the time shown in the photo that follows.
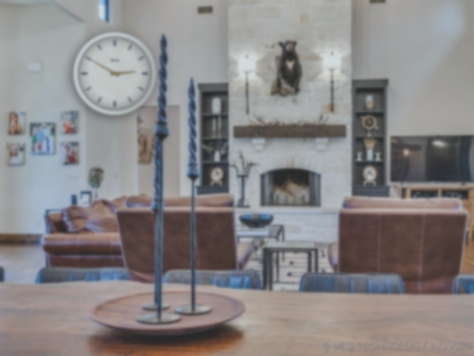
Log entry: 2:50
